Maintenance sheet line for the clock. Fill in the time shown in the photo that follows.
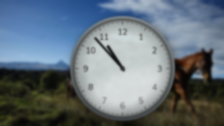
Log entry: 10:53
